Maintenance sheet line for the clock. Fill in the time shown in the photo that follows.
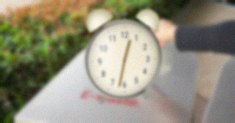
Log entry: 12:32
